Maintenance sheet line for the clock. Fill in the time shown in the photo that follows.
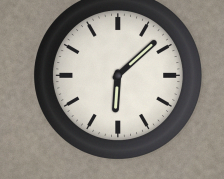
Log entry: 6:08
